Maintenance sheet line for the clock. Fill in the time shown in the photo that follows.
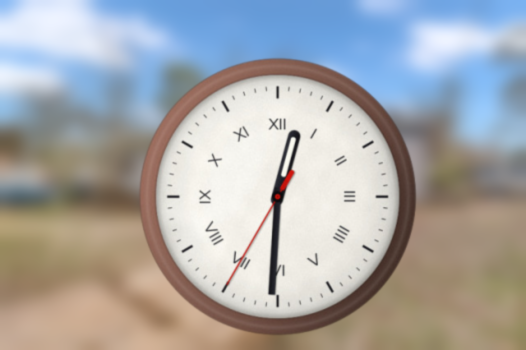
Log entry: 12:30:35
